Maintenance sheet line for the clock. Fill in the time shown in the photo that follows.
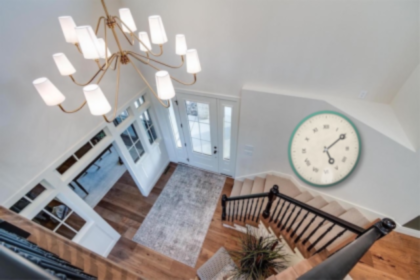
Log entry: 5:09
